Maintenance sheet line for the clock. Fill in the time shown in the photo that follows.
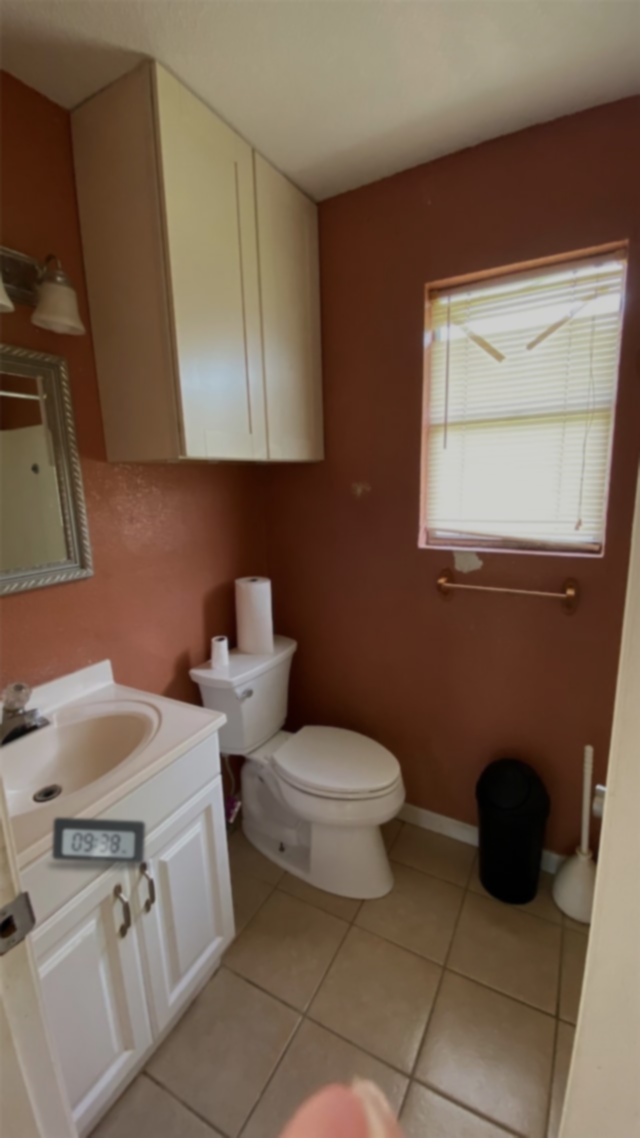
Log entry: 9:38
